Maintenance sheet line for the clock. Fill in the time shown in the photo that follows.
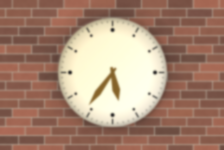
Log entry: 5:36
